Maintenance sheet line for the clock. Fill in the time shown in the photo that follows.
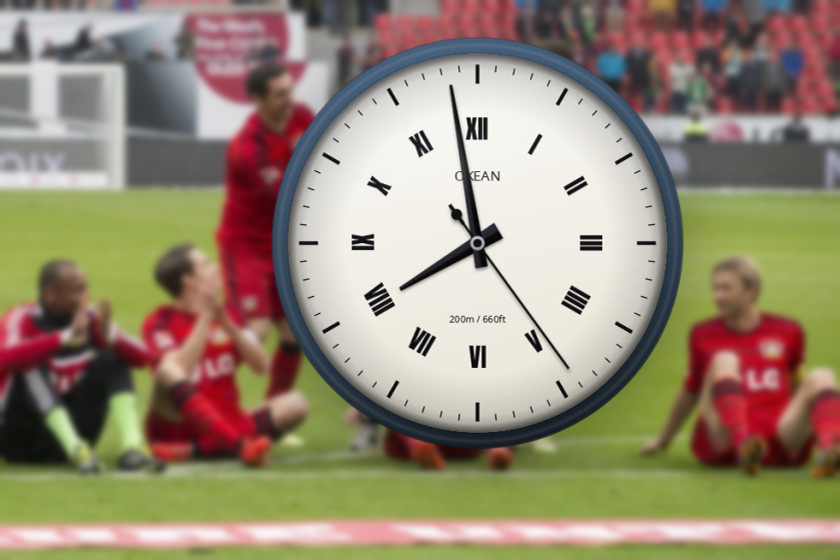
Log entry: 7:58:24
